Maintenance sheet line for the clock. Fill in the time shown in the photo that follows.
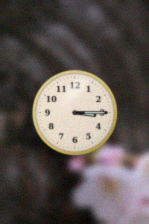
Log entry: 3:15
